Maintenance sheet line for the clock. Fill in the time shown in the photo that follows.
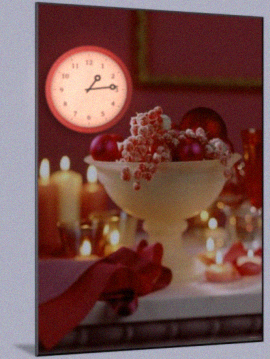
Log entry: 1:14
